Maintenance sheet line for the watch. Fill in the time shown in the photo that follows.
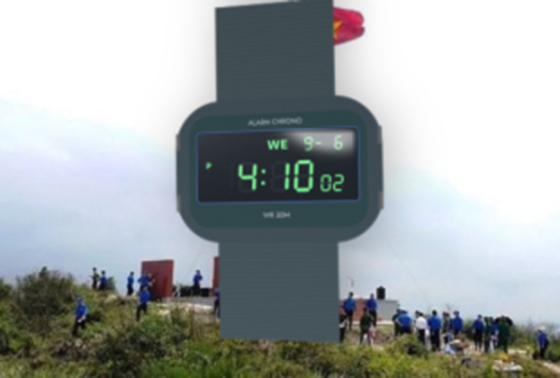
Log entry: 4:10:02
